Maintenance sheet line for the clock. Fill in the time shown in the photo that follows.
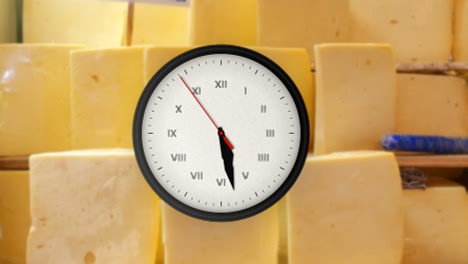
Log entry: 5:27:54
